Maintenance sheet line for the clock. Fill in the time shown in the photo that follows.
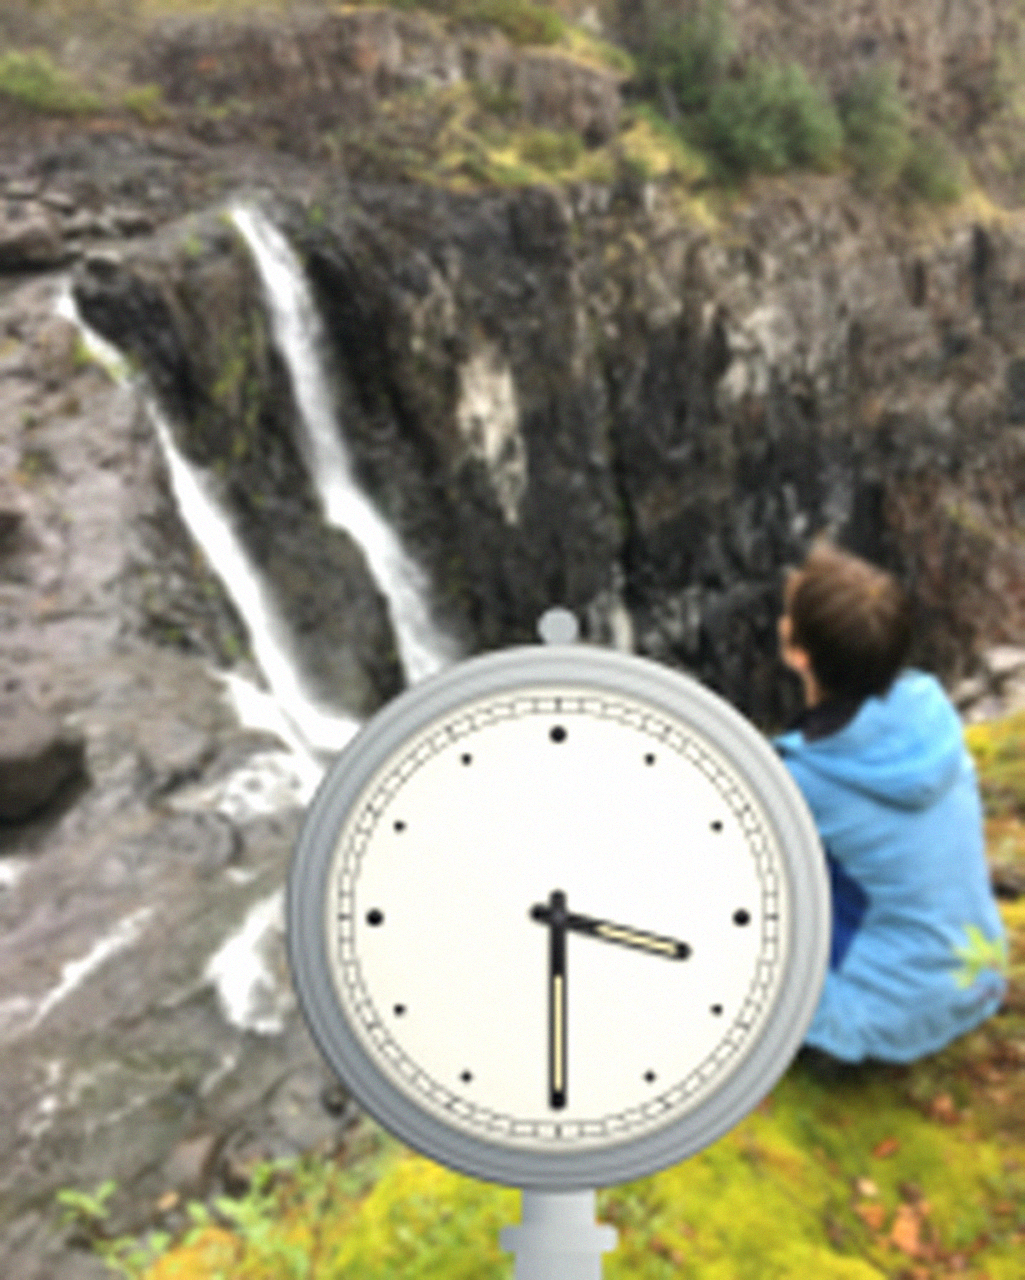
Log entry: 3:30
